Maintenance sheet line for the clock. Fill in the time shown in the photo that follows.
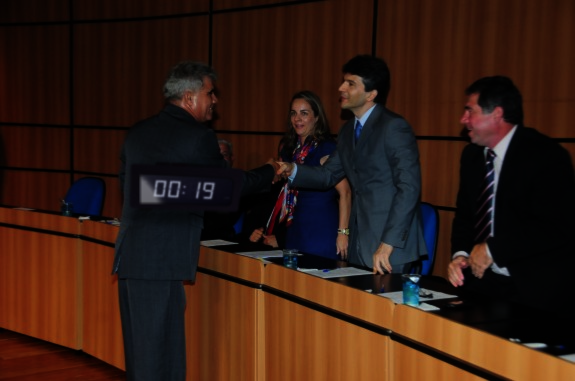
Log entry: 0:19
